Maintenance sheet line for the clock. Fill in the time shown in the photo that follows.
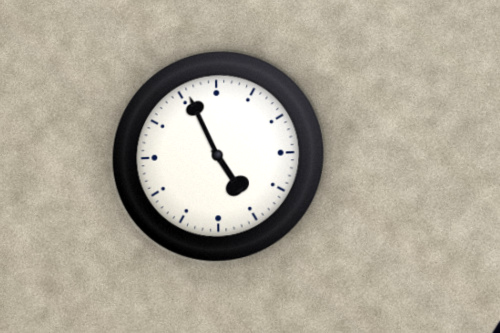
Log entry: 4:56
